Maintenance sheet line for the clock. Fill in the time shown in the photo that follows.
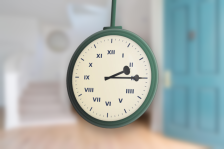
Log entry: 2:15
